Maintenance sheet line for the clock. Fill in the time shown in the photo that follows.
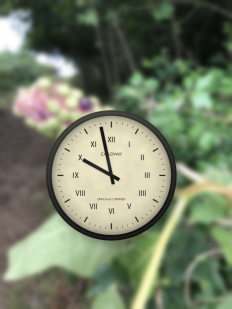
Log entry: 9:58
